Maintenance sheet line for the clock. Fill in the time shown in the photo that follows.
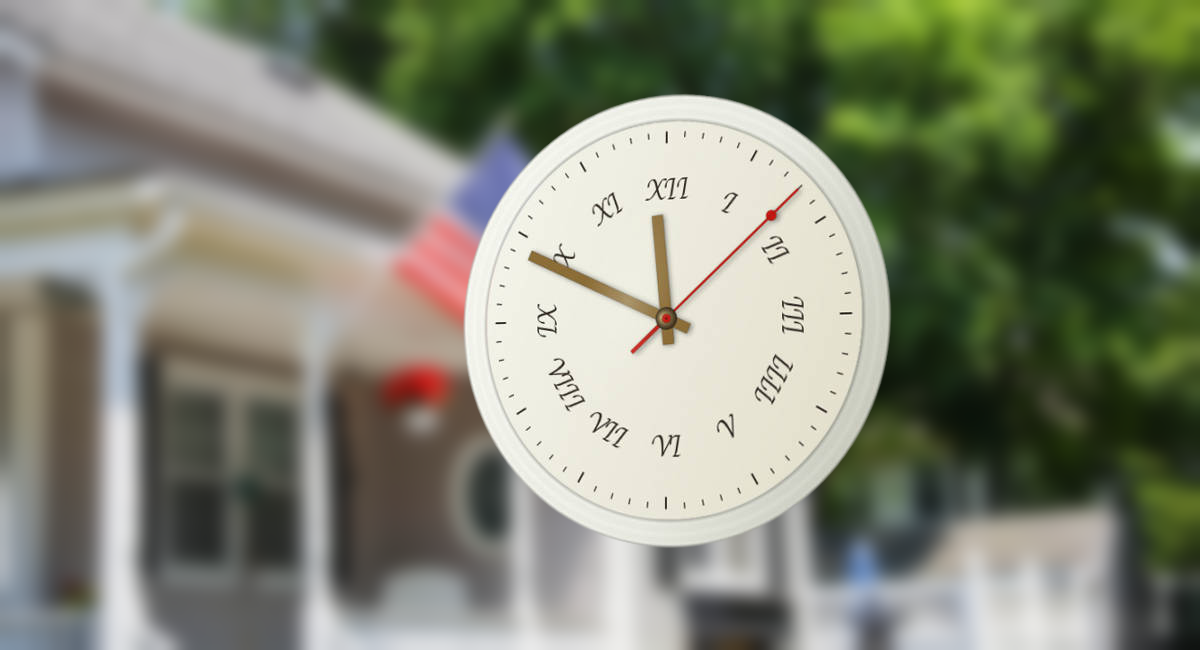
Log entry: 11:49:08
